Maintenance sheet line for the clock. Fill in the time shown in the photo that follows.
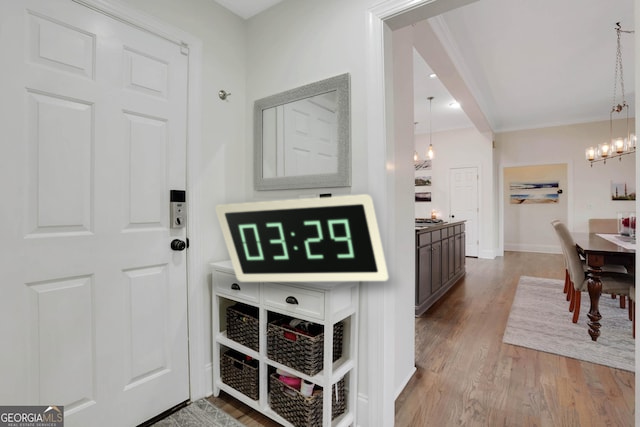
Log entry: 3:29
